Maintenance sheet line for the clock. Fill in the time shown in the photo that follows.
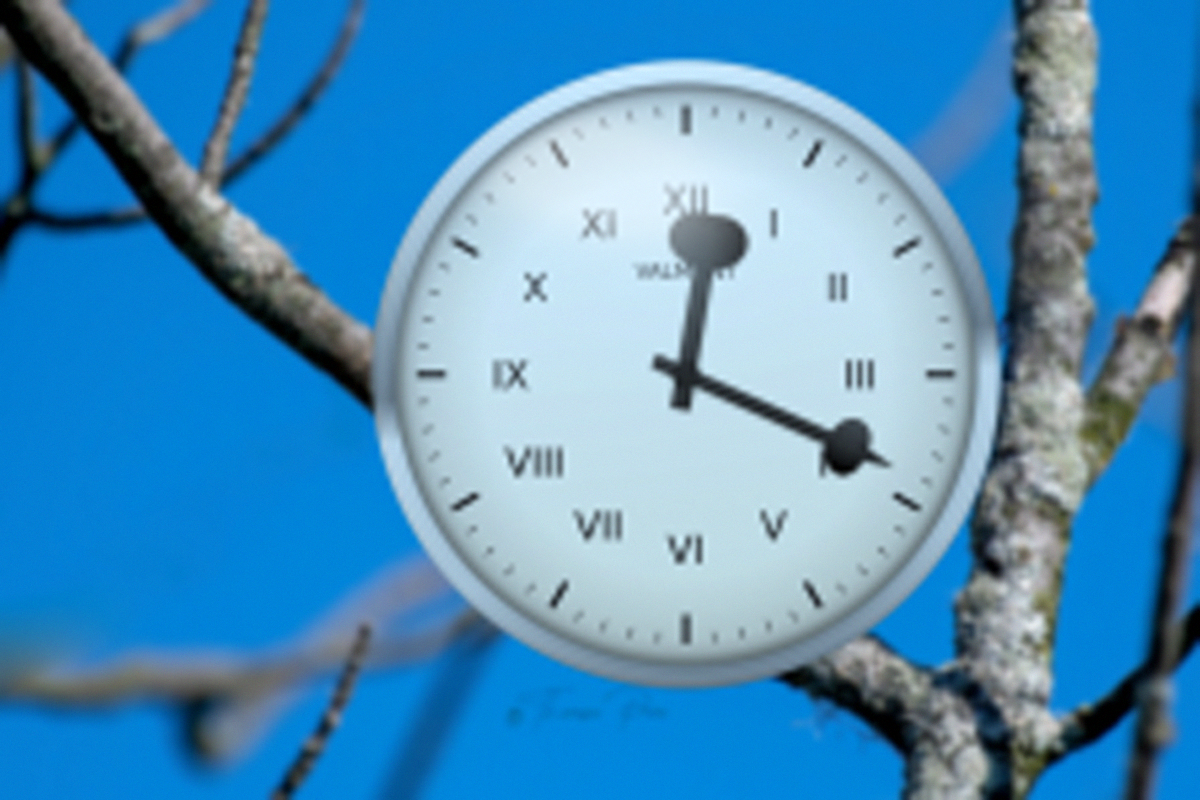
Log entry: 12:19
